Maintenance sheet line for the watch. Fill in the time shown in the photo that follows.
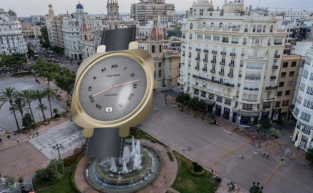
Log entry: 8:13
